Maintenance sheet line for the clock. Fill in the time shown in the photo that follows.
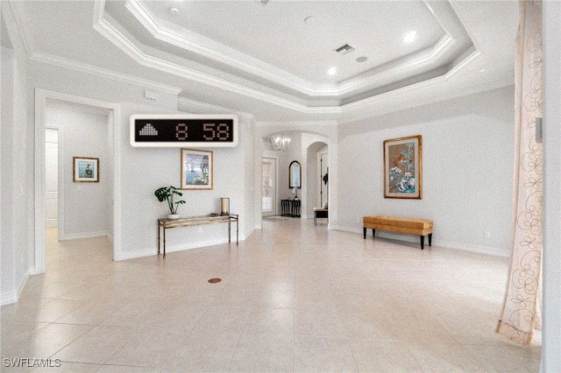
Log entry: 8:58
